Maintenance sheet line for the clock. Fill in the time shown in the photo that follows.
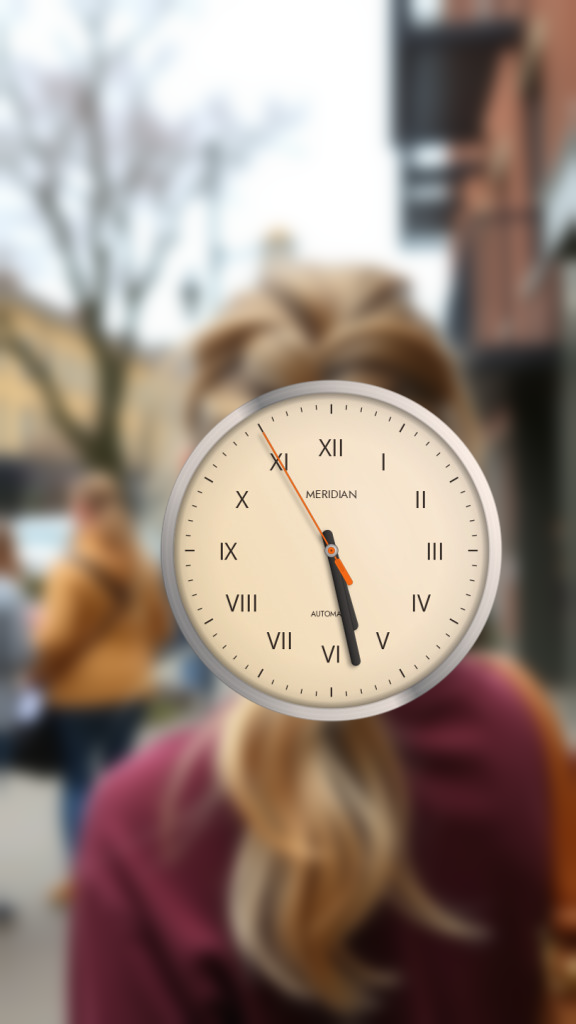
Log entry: 5:27:55
